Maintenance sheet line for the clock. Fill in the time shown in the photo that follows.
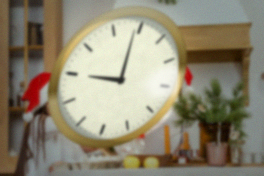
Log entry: 8:59
